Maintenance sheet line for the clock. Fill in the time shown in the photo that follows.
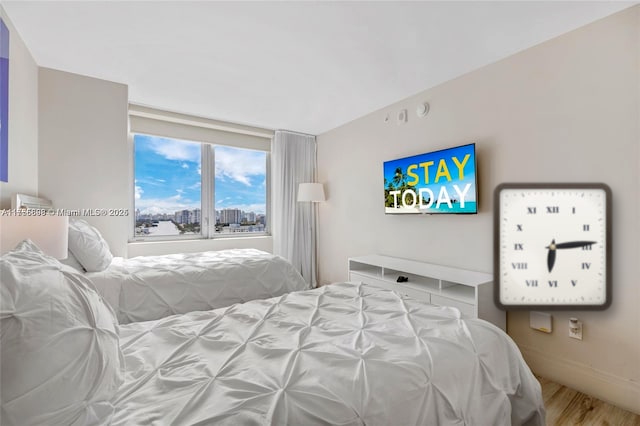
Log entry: 6:14
